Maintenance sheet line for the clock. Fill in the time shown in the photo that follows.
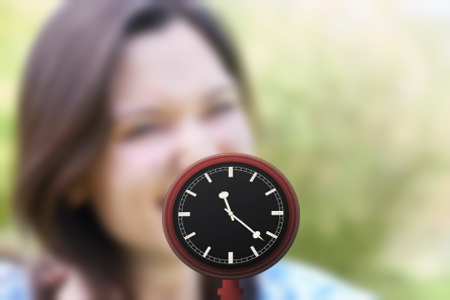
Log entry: 11:22
